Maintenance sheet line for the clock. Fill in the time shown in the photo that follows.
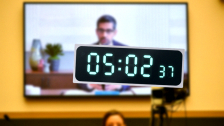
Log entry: 5:02:37
